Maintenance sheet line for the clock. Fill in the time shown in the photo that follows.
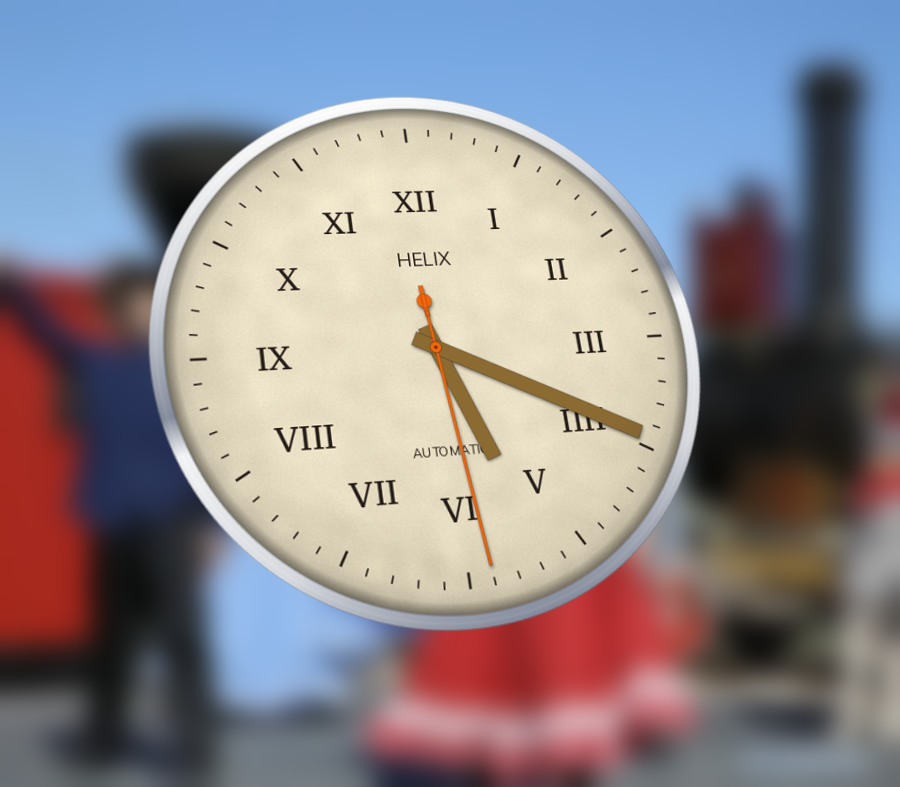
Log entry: 5:19:29
